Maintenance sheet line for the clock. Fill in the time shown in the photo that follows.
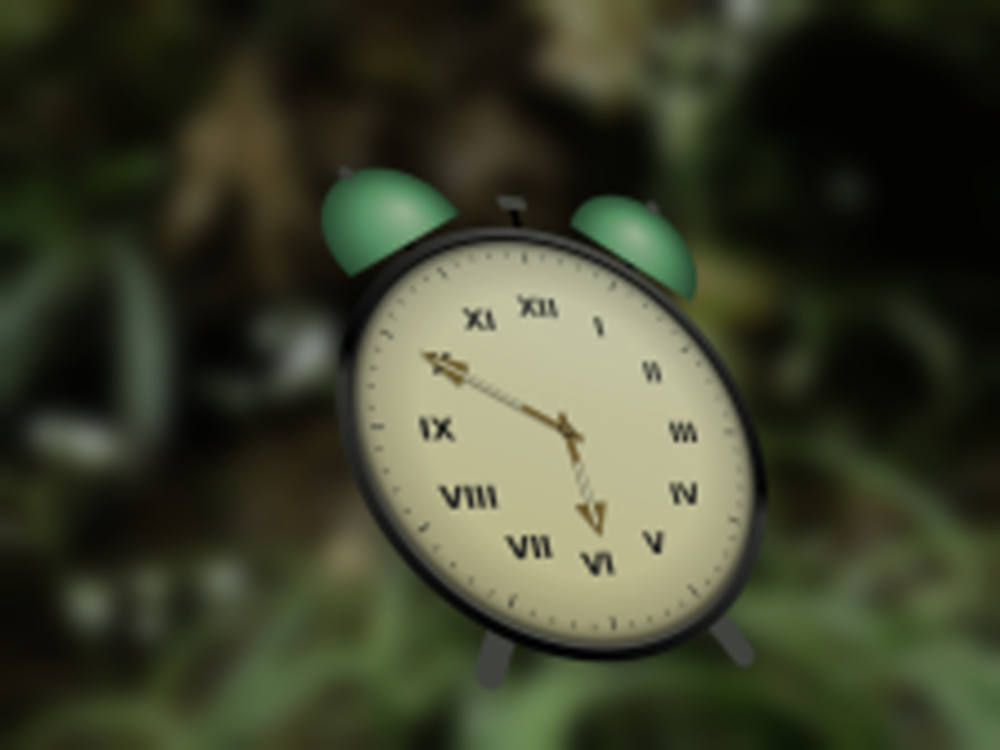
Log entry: 5:50
